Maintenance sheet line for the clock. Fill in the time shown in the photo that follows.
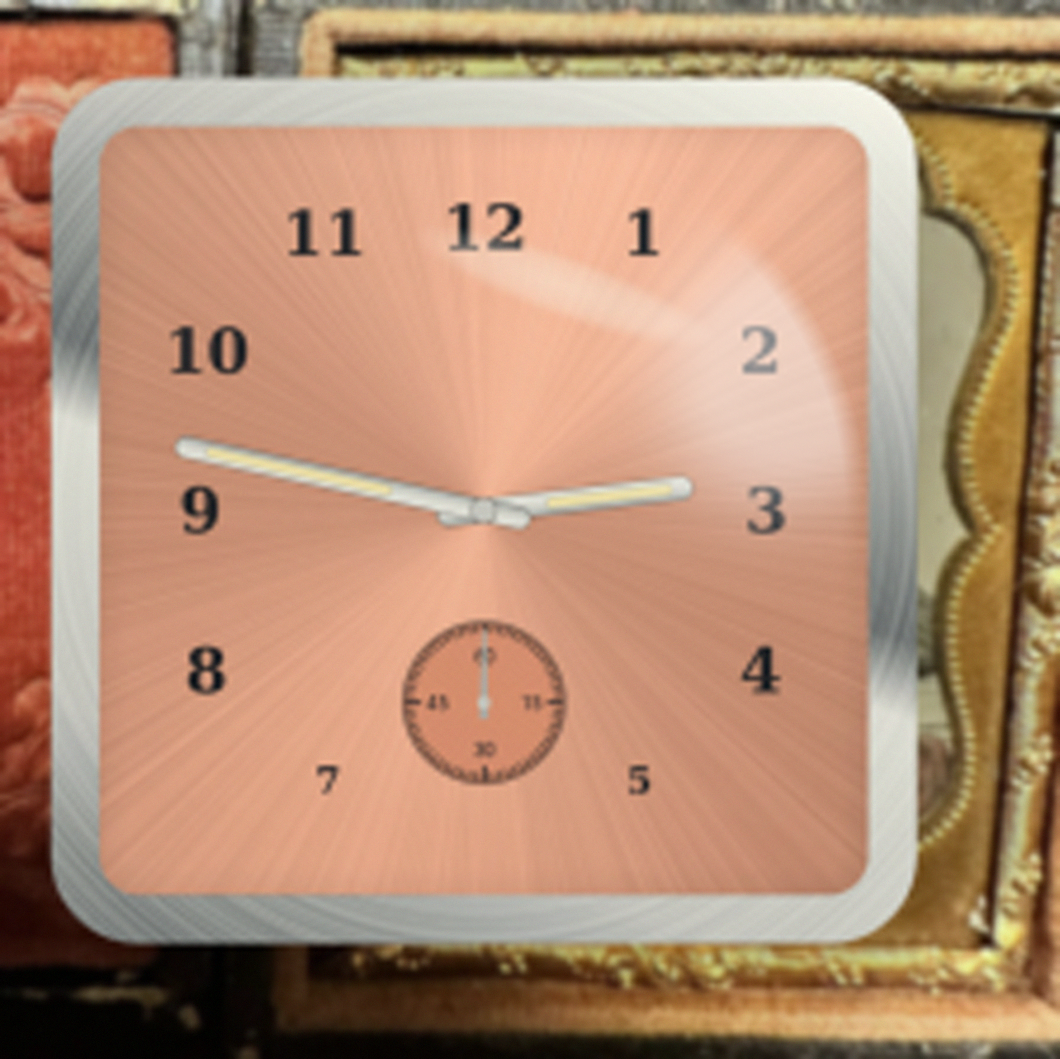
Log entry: 2:47
